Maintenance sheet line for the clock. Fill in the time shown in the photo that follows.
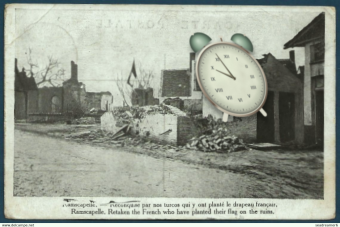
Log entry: 9:56
